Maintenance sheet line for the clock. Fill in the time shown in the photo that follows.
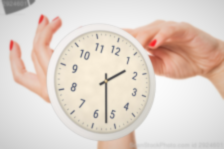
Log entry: 1:27
